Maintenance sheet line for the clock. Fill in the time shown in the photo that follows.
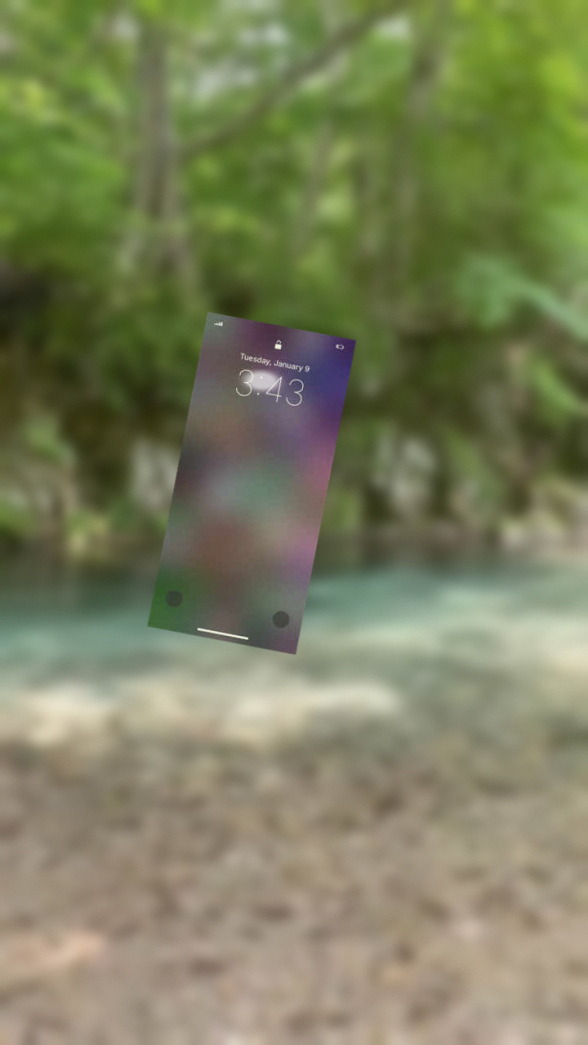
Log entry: 3:43
